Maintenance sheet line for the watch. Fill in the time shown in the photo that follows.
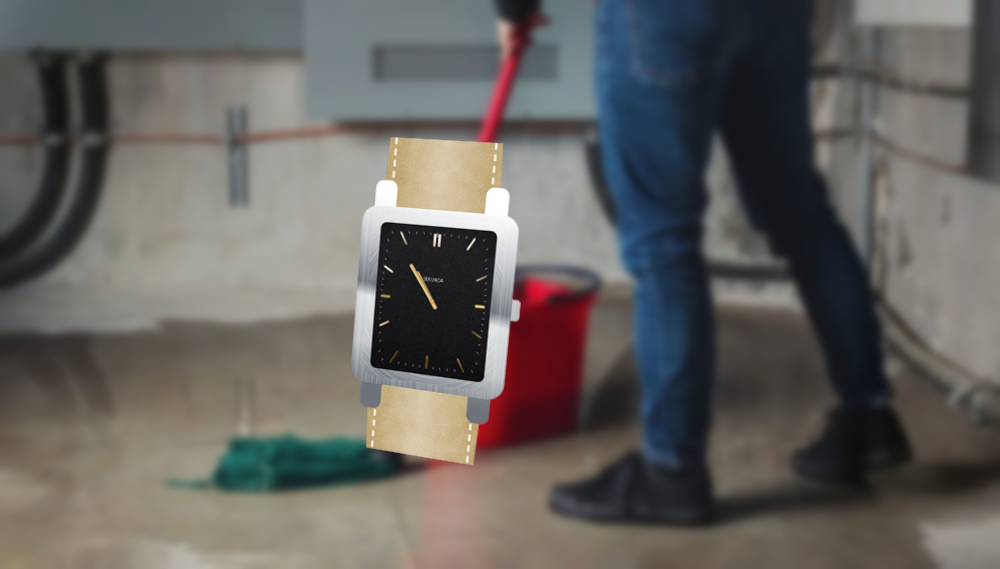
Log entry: 10:54
